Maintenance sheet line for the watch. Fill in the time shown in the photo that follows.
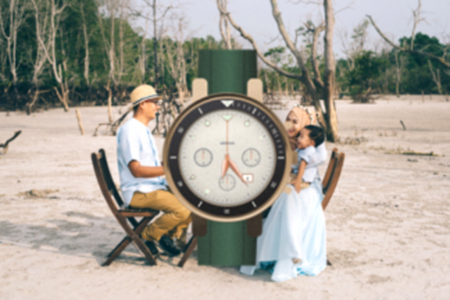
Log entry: 6:24
